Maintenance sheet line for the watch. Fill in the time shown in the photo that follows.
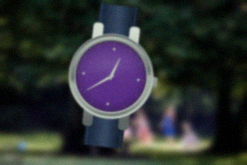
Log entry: 12:39
